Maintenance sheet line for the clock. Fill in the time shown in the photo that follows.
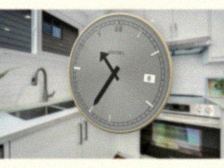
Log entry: 10:35
